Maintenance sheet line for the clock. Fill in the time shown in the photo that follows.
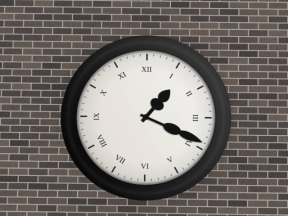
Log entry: 1:19
